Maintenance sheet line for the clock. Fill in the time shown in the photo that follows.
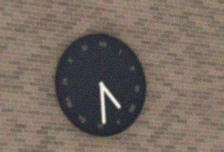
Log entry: 4:29
